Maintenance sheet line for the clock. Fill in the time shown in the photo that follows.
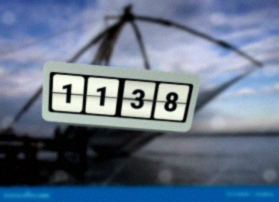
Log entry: 11:38
